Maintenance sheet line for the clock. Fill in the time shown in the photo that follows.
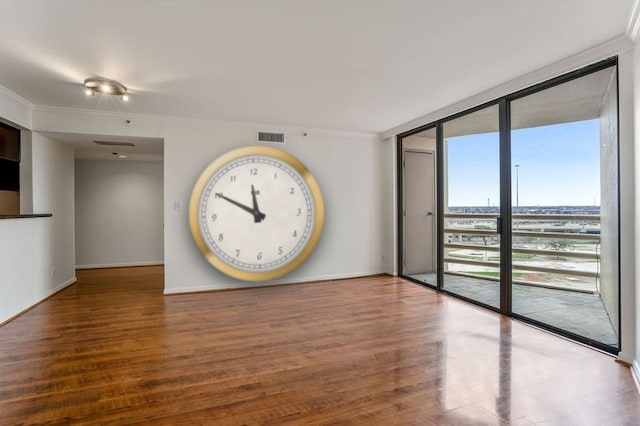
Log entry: 11:50
